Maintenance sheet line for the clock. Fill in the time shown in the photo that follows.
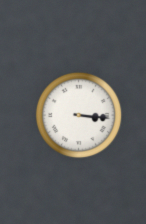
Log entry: 3:16
